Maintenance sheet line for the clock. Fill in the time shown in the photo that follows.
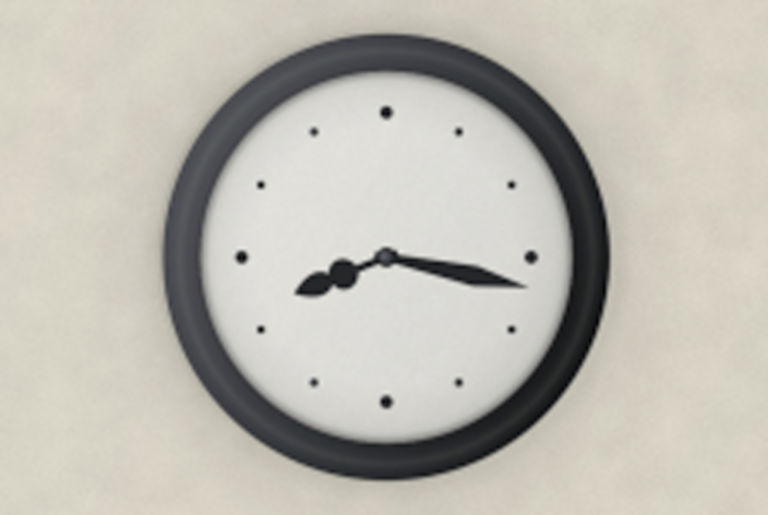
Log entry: 8:17
